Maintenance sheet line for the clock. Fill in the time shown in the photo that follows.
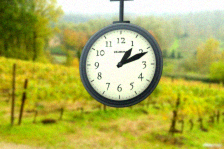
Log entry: 1:11
